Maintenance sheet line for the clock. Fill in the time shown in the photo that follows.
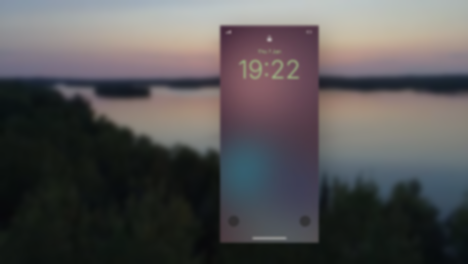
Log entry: 19:22
